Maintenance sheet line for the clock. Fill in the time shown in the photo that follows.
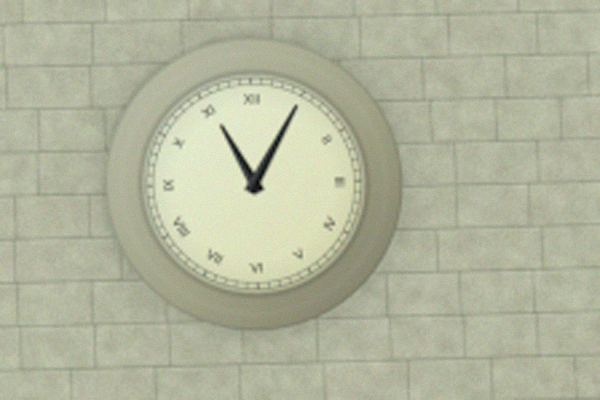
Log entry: 11:05
